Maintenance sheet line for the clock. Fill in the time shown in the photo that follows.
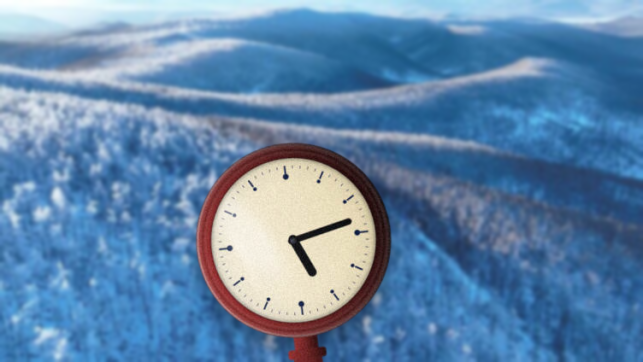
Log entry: 5:13
